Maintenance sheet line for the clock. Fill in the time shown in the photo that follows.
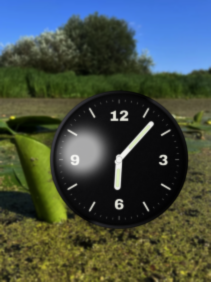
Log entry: 6:07
